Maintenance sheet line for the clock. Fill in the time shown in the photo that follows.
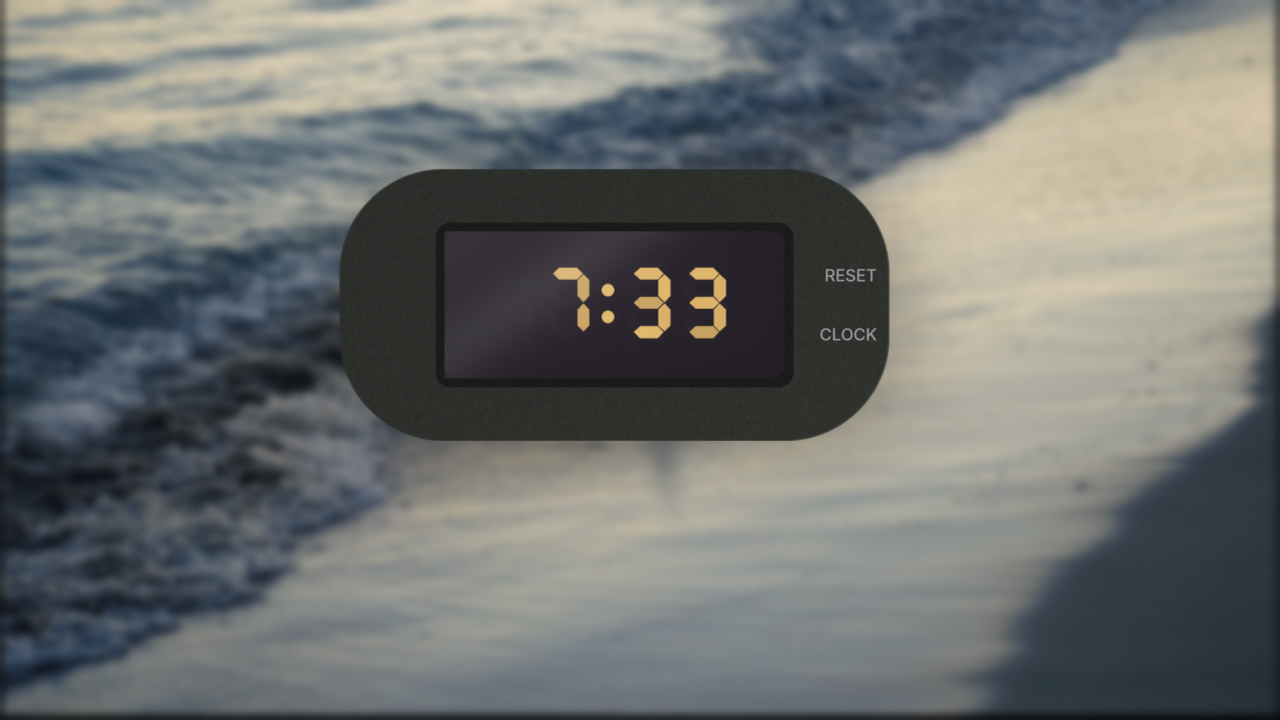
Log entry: 7:33
